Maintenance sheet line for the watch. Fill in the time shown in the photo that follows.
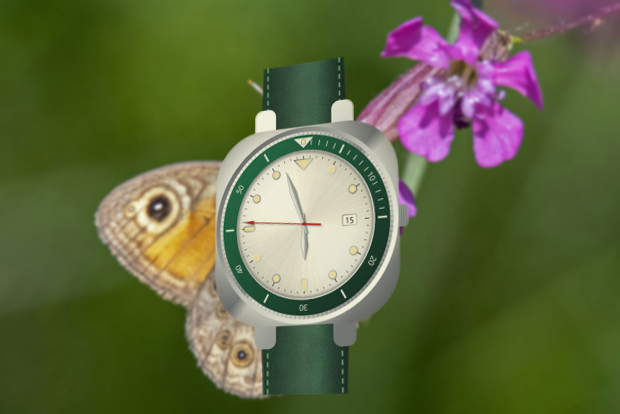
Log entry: 5:56:46
